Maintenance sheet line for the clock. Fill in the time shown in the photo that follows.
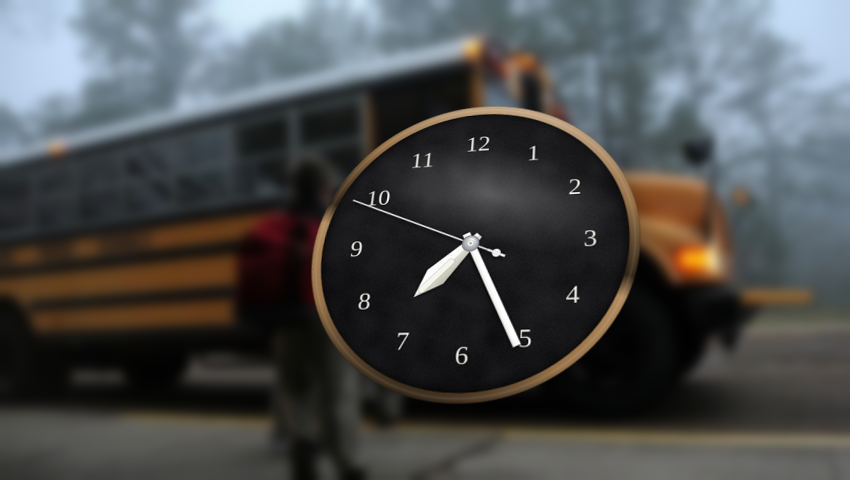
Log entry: 7:25:49
